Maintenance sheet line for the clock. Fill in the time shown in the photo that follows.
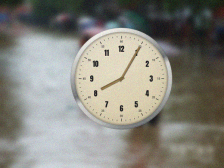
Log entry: 8:05
